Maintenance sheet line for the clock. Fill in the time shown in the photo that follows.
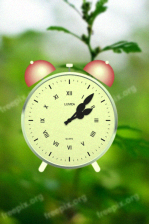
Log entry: 2:07
